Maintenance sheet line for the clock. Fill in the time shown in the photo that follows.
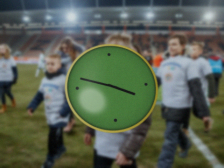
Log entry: 3:48
